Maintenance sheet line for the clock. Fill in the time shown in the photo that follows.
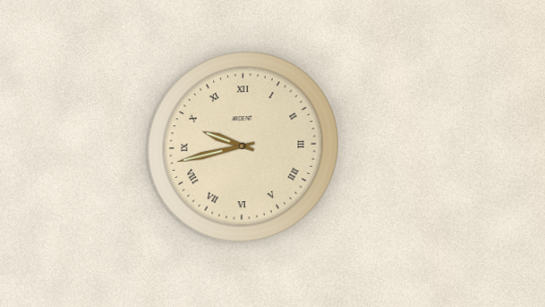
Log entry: 9:43
